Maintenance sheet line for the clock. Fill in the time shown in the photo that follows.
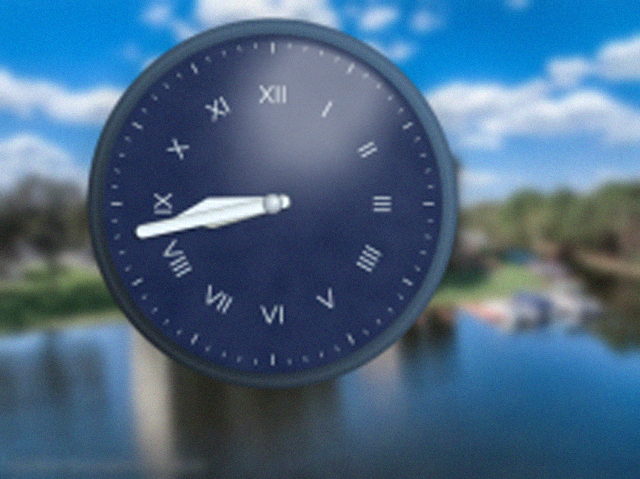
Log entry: 8:43
